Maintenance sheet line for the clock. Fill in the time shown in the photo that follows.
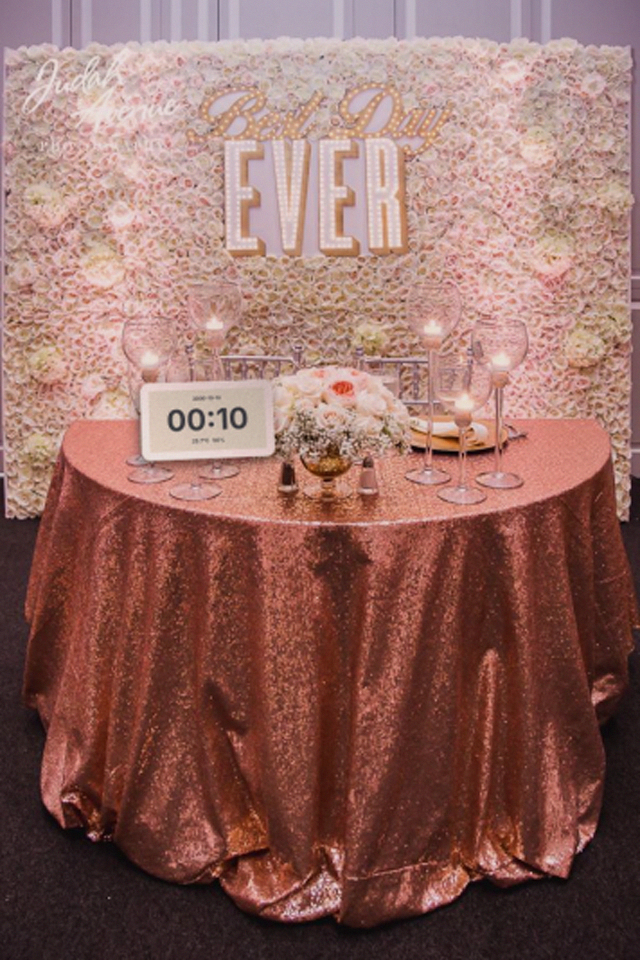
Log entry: 0:10
